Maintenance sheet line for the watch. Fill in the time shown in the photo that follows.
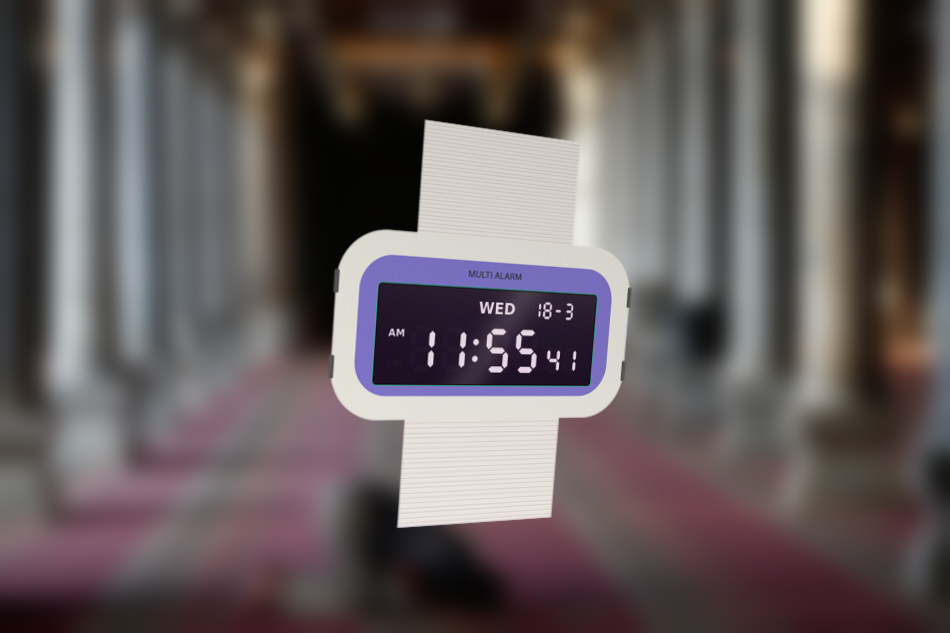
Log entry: 11:55:41
